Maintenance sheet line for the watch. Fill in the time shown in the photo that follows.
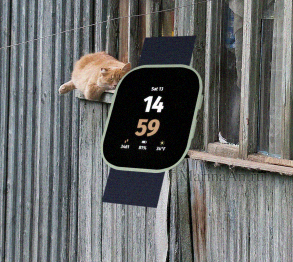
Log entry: 14:59
